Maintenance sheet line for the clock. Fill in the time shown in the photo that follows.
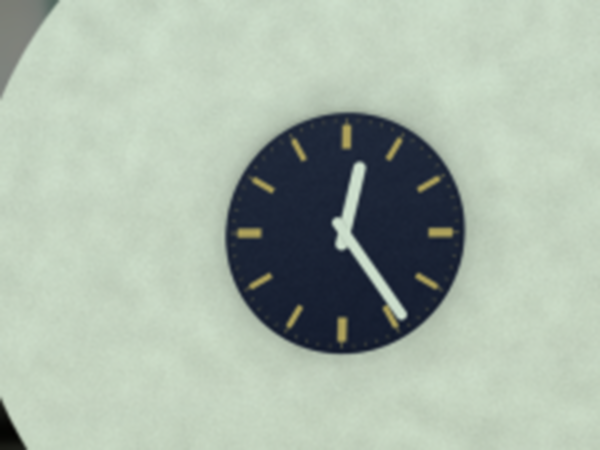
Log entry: 12:24
